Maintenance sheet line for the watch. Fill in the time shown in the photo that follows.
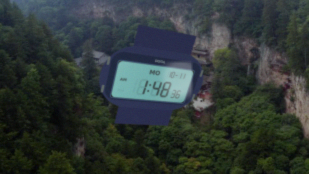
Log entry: 1:48
